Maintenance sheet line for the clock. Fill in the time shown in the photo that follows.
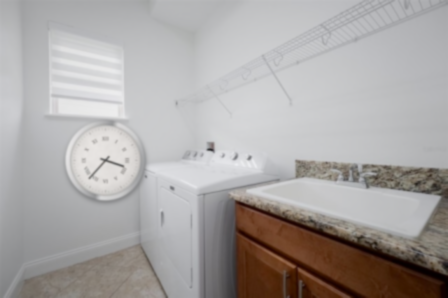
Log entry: 3:37
